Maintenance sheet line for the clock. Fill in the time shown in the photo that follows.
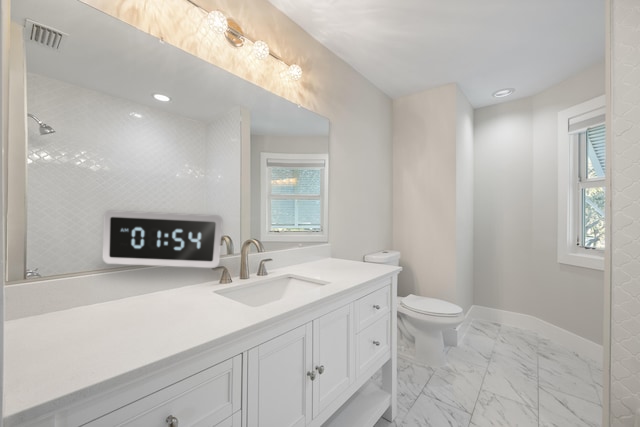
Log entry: 1:54
